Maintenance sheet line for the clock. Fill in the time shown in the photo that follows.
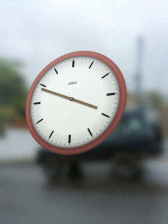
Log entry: 3:49
